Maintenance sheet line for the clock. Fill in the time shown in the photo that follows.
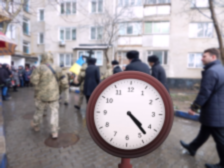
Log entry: 4:23
